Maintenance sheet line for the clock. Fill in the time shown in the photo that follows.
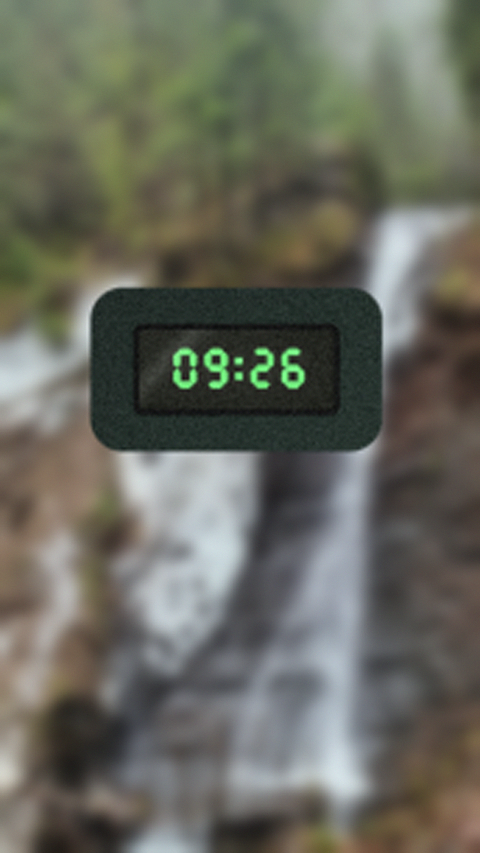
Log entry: 9:26
